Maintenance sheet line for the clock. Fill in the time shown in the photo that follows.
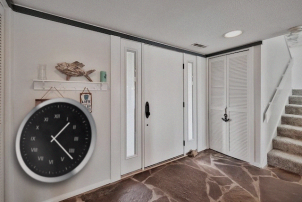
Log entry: 1:22
